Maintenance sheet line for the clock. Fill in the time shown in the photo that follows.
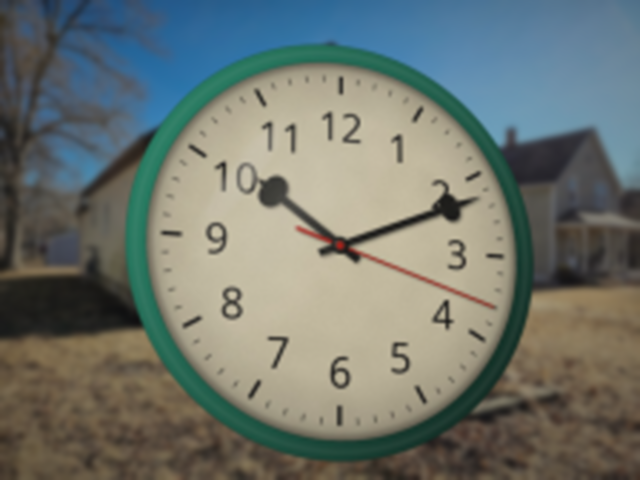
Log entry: 10:11:18
